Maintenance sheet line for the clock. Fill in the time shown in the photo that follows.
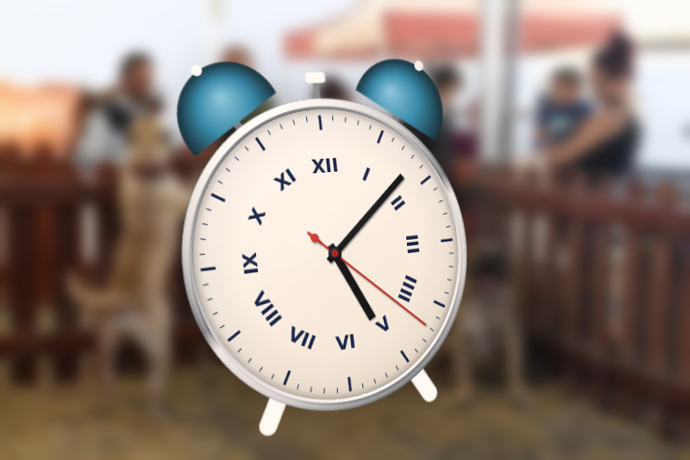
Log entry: 5:08:22
